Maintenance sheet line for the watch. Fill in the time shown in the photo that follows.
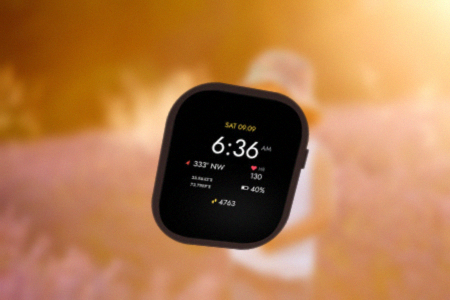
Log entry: 6:36
